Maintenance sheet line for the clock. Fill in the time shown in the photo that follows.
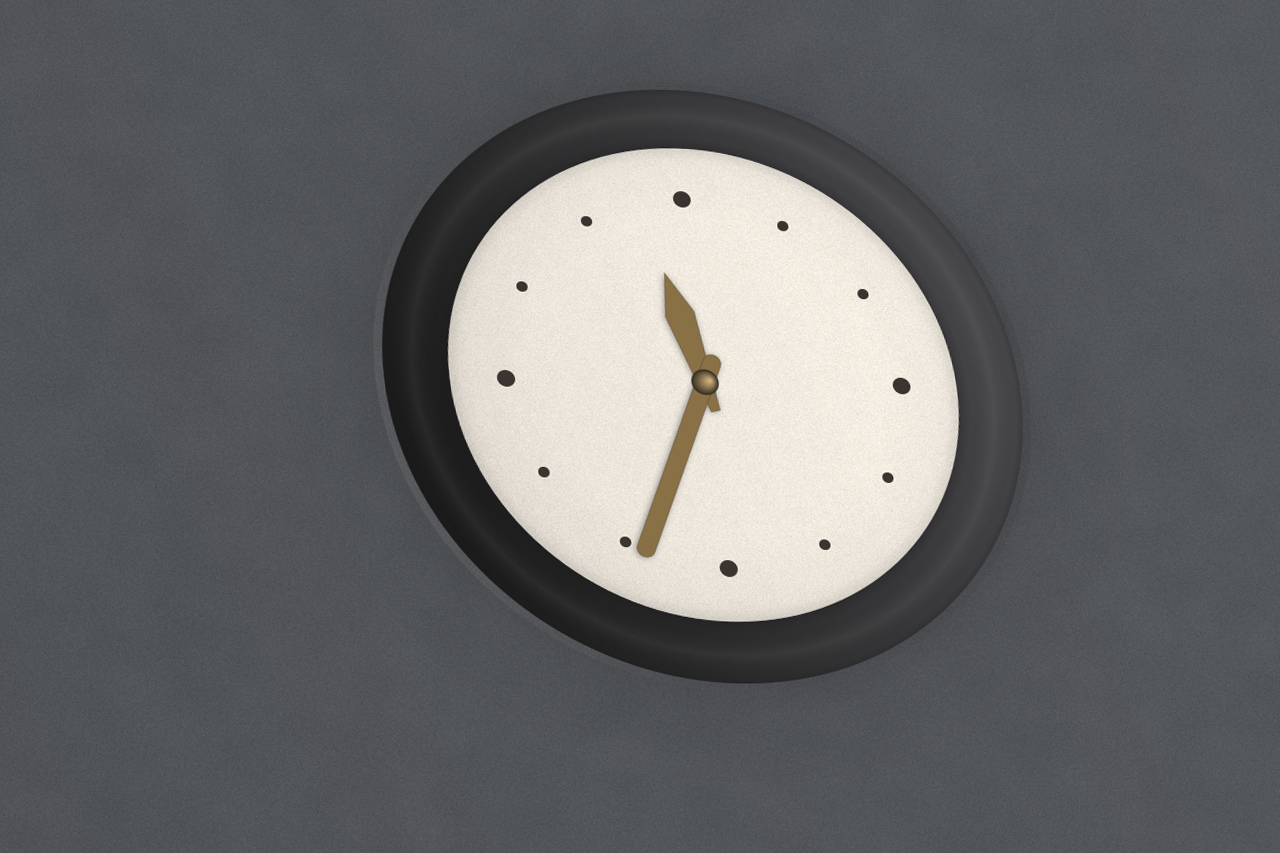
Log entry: 11:34
